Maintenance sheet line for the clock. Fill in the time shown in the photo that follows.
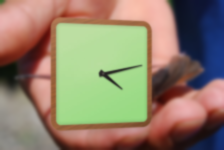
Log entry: 4:13
